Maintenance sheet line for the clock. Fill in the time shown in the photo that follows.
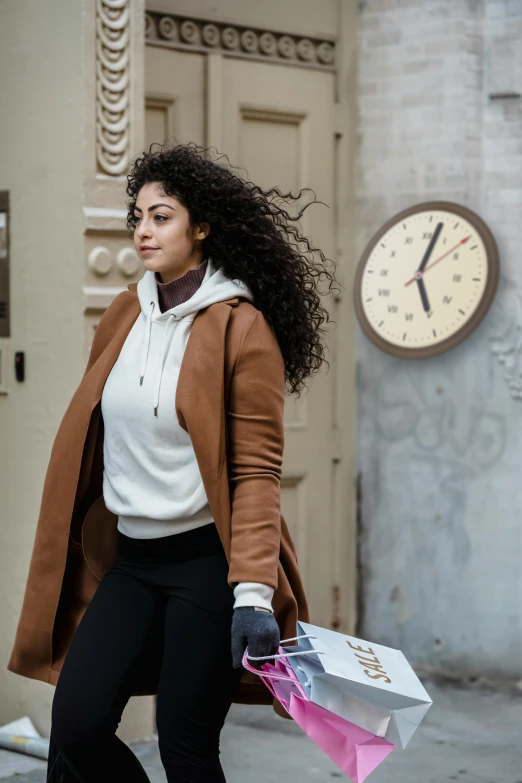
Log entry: 5:02:08
